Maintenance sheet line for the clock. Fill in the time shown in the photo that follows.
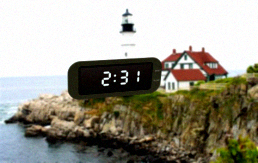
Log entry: 2:31
